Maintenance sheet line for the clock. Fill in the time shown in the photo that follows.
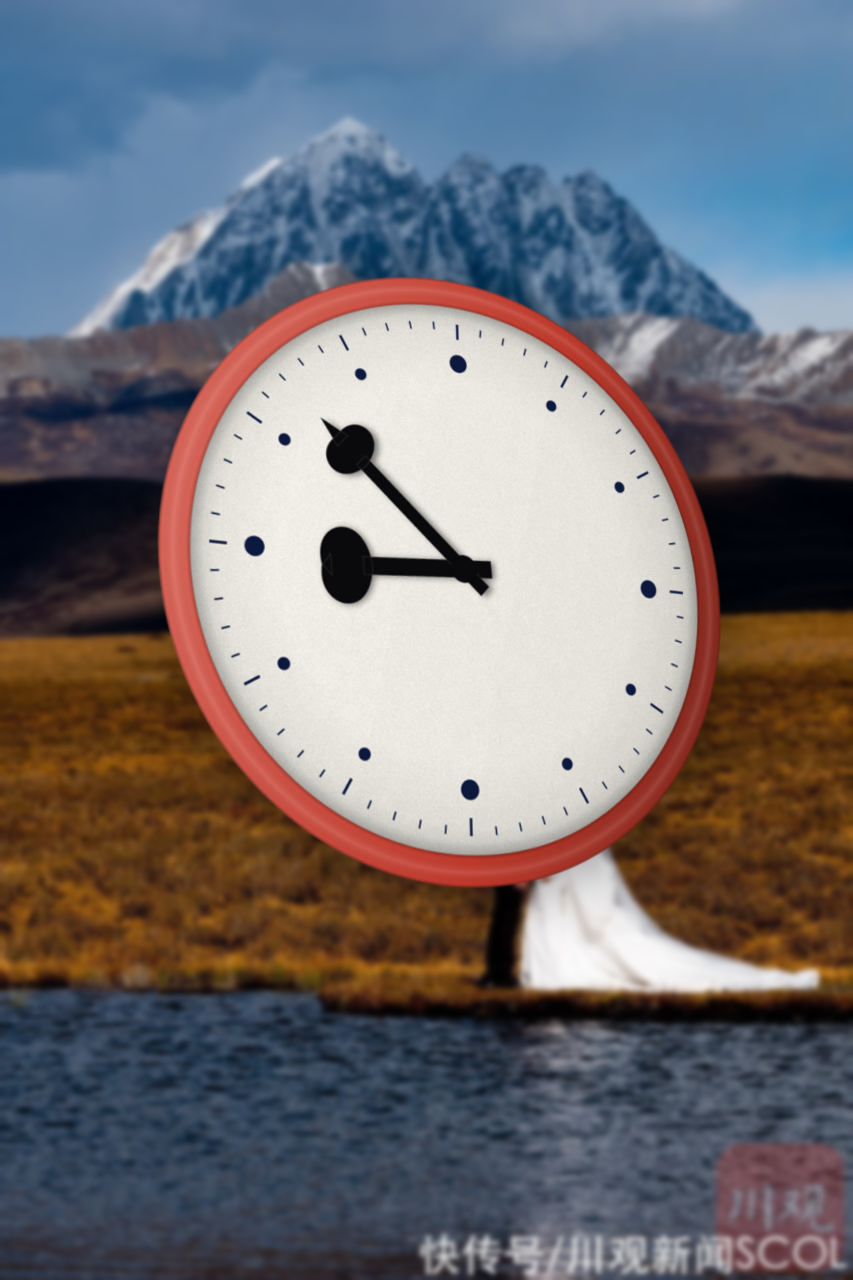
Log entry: 8:52
